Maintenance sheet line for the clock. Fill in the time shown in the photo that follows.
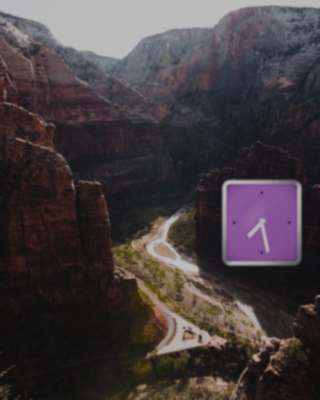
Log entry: 7:28
